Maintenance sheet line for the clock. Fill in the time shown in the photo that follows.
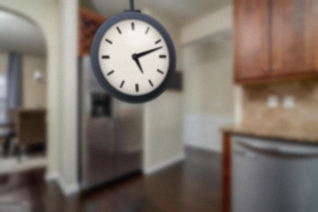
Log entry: 5:12
